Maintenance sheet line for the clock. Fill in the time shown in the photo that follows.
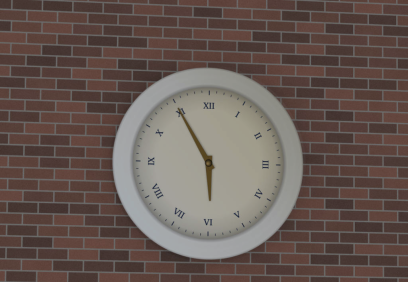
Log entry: 5:55
